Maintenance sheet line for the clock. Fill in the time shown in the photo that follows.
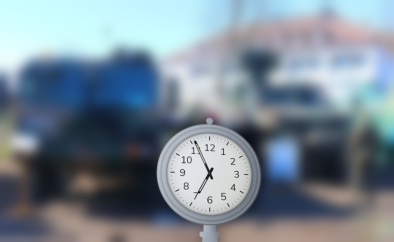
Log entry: 6:56
